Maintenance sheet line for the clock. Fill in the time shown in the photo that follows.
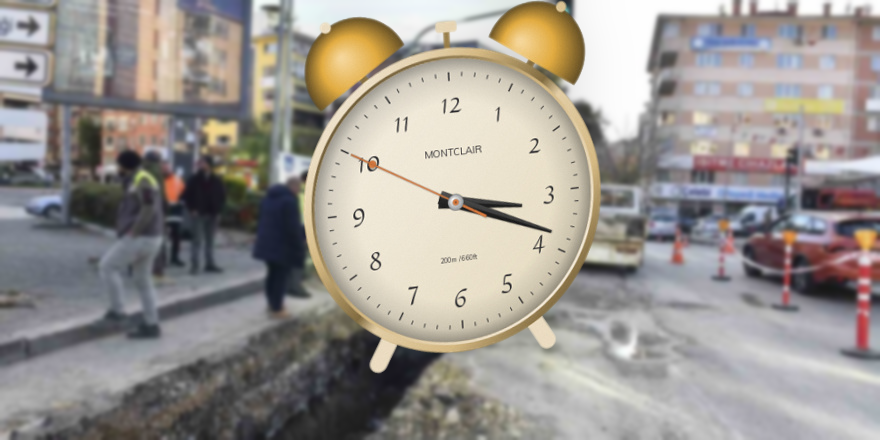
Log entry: 3:18:50
